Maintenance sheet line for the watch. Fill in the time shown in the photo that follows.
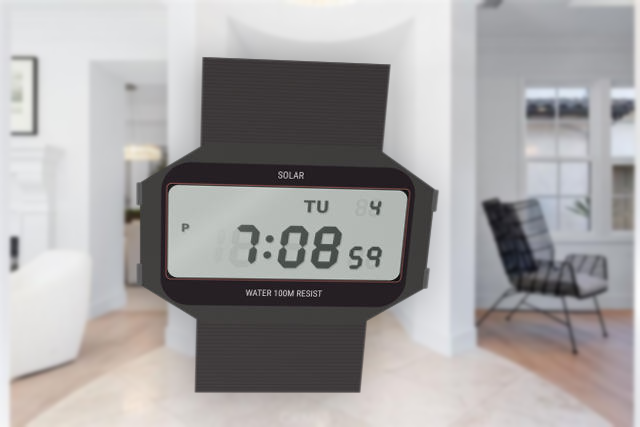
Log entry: 7:08:59
